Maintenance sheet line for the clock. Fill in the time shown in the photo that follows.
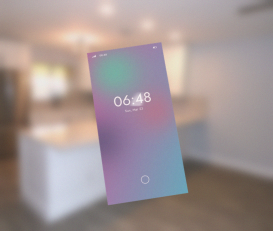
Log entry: 6:48
